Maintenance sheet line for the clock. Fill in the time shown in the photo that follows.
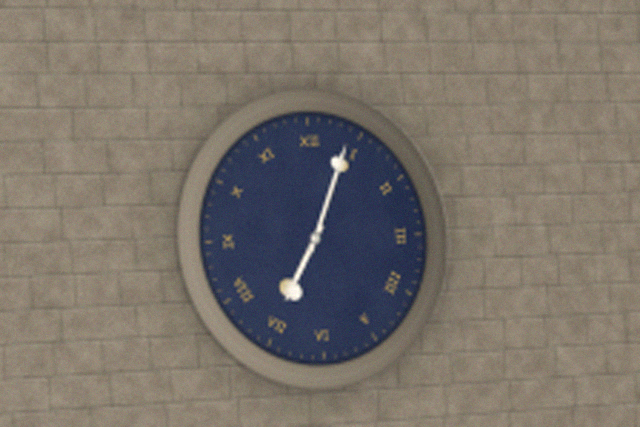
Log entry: 7:04
